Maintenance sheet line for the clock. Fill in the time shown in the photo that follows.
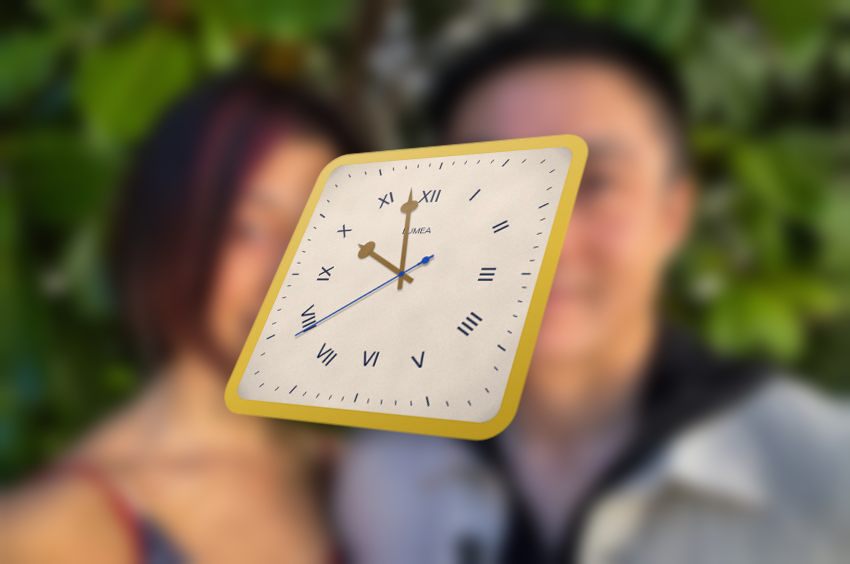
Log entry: 9:57:39
